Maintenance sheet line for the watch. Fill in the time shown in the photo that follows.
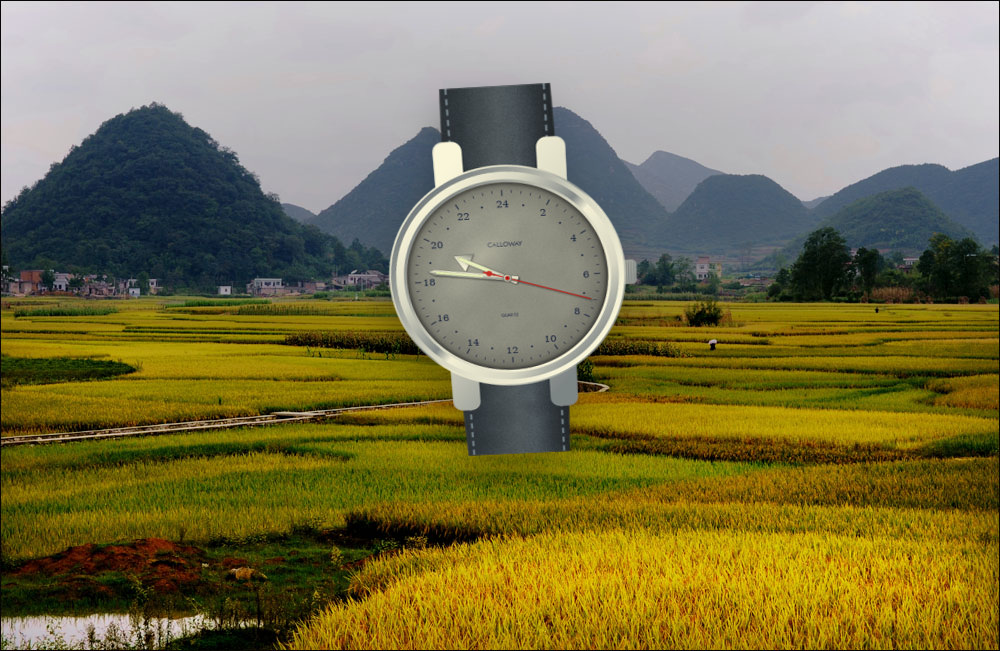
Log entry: 19:46:18
